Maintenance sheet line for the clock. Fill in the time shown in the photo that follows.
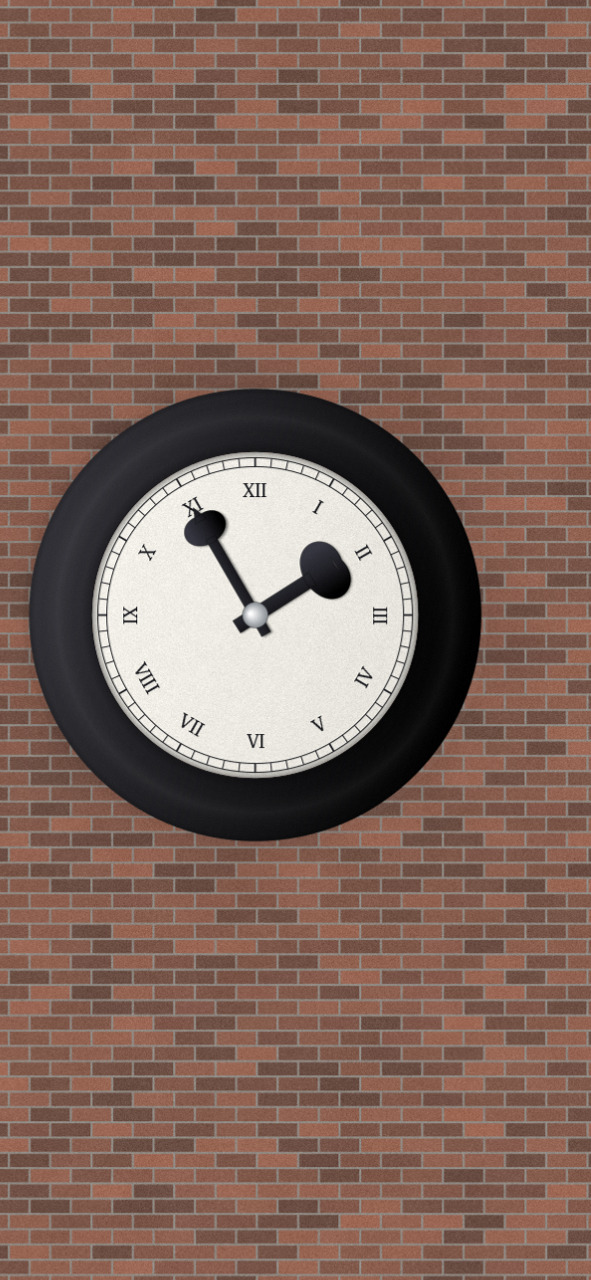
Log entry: 1:55
